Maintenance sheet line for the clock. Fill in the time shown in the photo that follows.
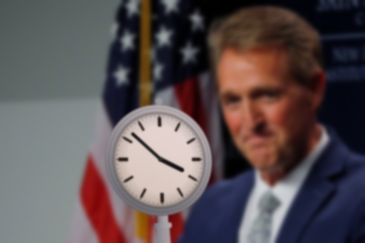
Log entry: 3:52
